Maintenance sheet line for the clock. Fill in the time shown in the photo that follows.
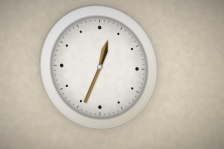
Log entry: 12:34
